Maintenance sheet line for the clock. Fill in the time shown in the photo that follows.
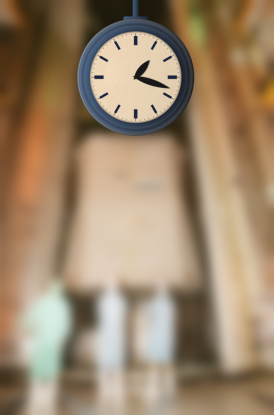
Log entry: 1:18
